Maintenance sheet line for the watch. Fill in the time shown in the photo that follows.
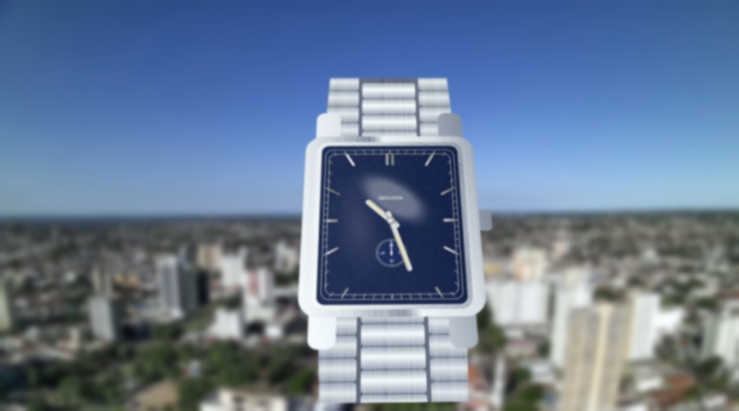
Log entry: 10:27
